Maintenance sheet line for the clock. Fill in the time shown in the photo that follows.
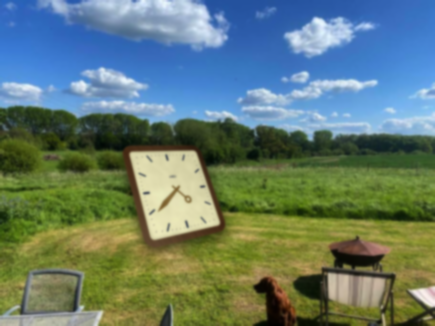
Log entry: 4:39
